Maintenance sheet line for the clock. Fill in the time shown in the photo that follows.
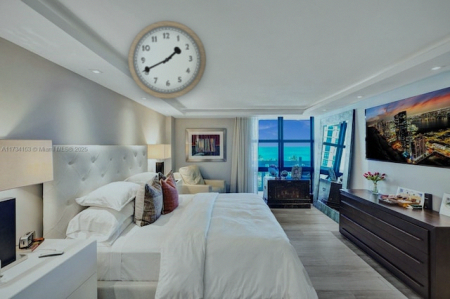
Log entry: 1:41
